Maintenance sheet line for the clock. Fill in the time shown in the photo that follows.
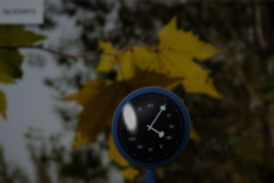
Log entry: 4:06
